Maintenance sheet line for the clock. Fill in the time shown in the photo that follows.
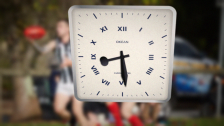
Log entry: 8:29
